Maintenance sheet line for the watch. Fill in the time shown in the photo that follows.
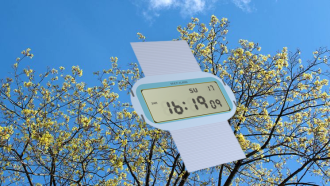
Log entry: 16:19:09
